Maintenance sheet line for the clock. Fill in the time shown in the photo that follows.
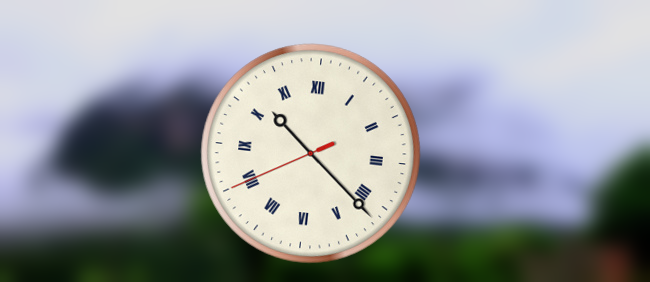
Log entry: 10:21:40
